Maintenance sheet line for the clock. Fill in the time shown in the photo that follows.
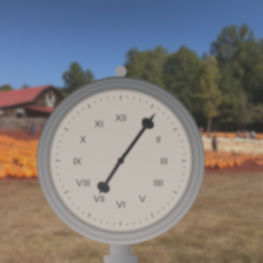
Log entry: 7:06
